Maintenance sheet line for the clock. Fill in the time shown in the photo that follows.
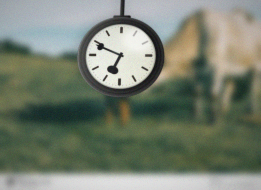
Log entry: 6:49
